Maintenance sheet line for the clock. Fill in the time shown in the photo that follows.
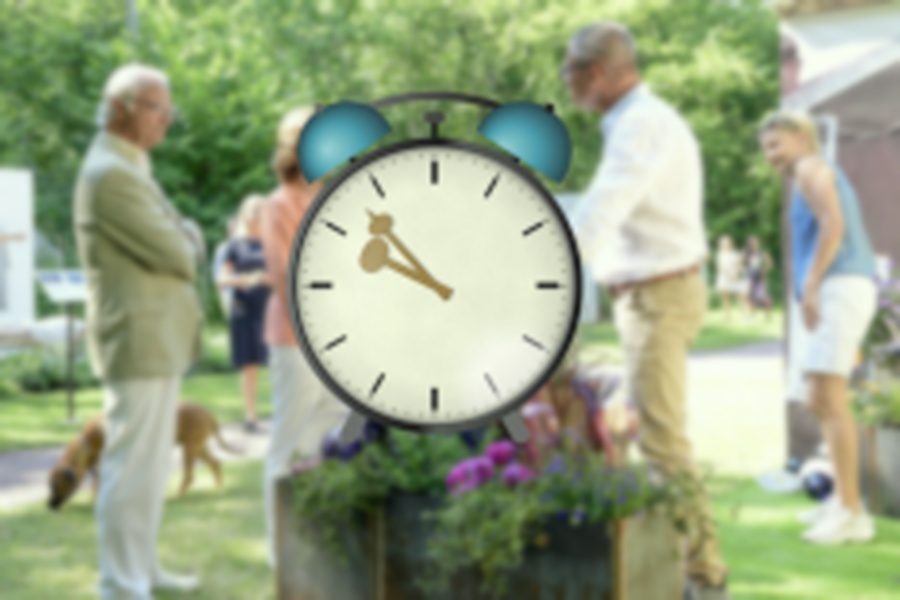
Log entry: 9:53
